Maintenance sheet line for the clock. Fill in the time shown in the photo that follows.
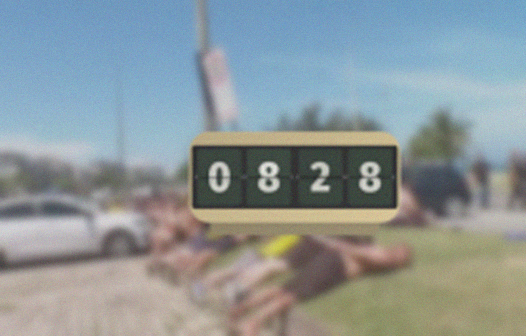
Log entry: 8:28
